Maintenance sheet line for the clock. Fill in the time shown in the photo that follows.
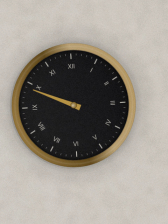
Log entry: 9:49
